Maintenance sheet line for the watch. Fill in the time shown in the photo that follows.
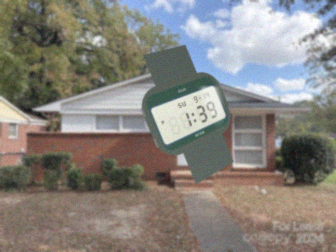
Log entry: 1:39
